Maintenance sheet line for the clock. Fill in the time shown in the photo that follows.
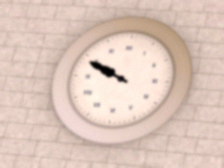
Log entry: 9:49
